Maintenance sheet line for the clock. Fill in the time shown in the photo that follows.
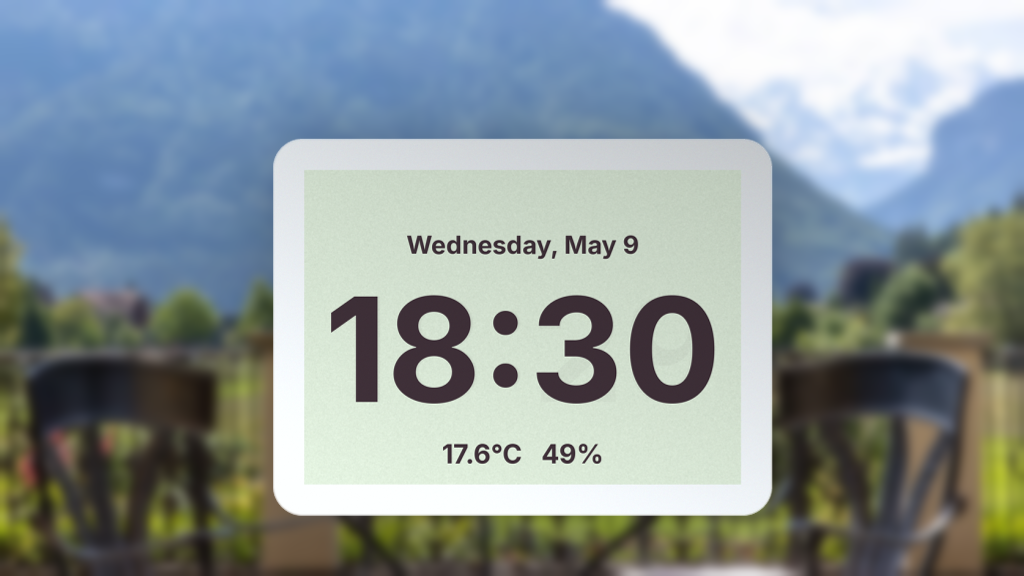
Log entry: 18:30
